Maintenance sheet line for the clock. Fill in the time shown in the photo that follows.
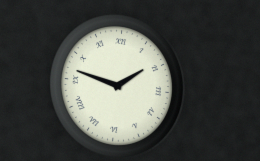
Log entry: 1:47
